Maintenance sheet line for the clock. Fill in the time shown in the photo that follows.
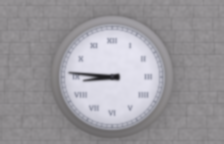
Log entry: 8:46
